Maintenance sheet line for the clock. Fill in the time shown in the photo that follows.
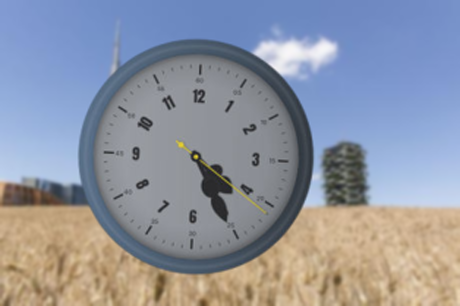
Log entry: 4:25:21
